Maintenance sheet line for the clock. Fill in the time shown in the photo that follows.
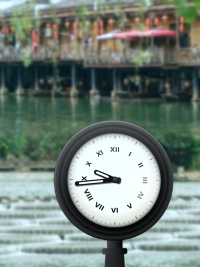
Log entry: 9:44
